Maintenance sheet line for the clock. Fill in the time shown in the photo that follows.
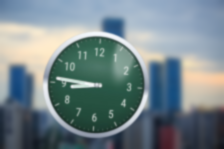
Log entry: 8:46
